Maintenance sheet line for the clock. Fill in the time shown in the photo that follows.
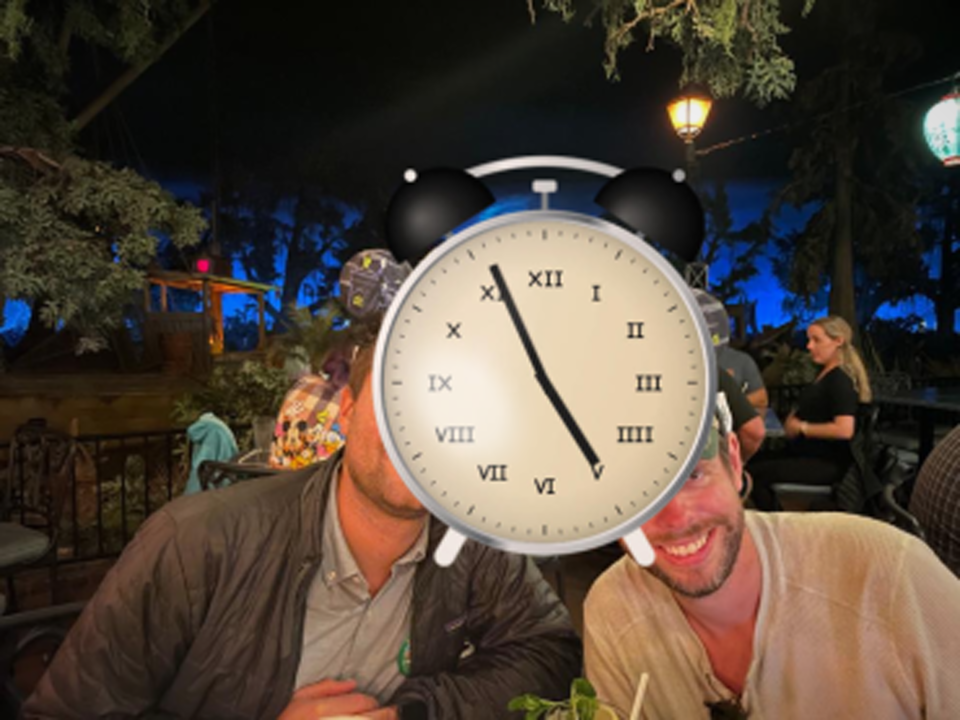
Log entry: 4:56
